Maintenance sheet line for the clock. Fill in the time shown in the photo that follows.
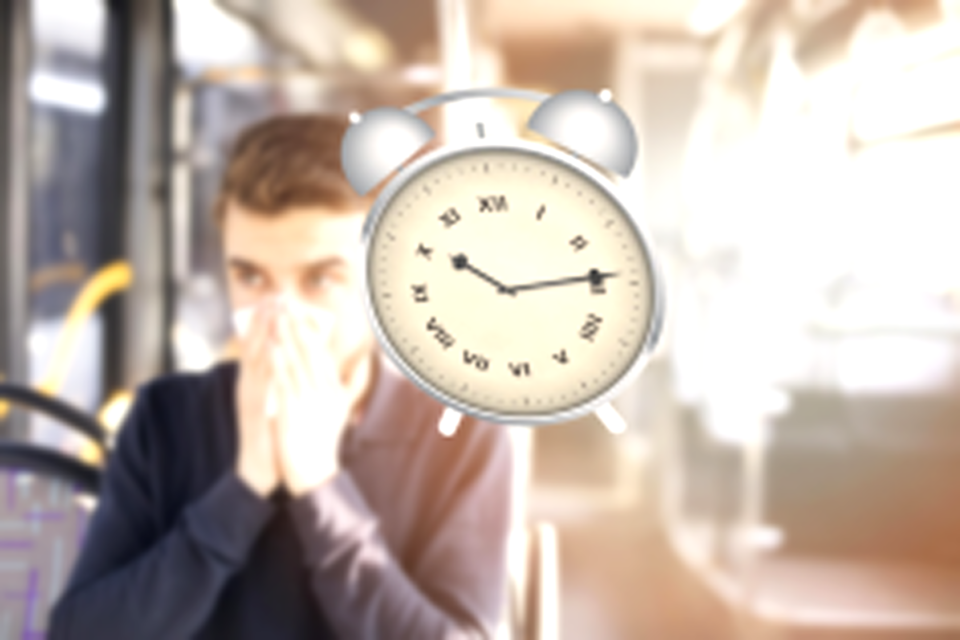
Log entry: 10:14
